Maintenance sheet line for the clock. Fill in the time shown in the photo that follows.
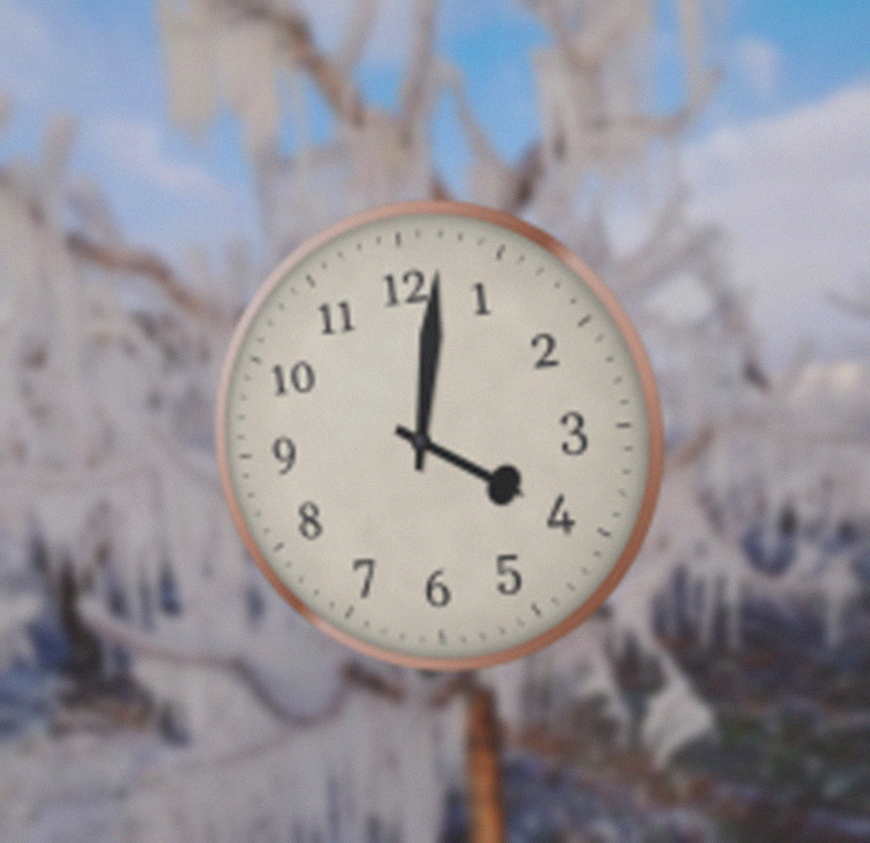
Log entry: 4:02
